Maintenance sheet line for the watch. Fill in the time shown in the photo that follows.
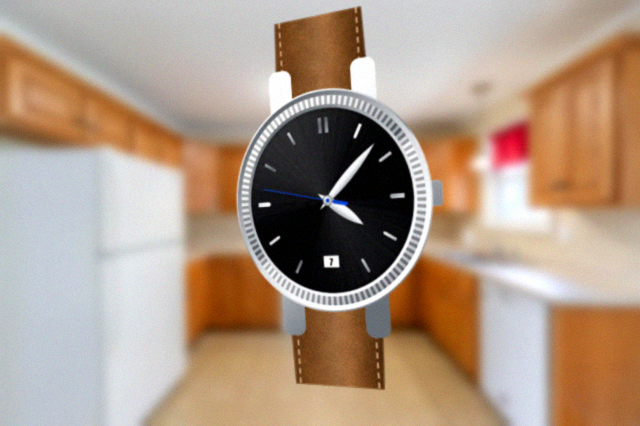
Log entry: 4:07:47
